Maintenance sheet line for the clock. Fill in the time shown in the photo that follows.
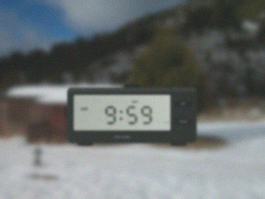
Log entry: 9:59
